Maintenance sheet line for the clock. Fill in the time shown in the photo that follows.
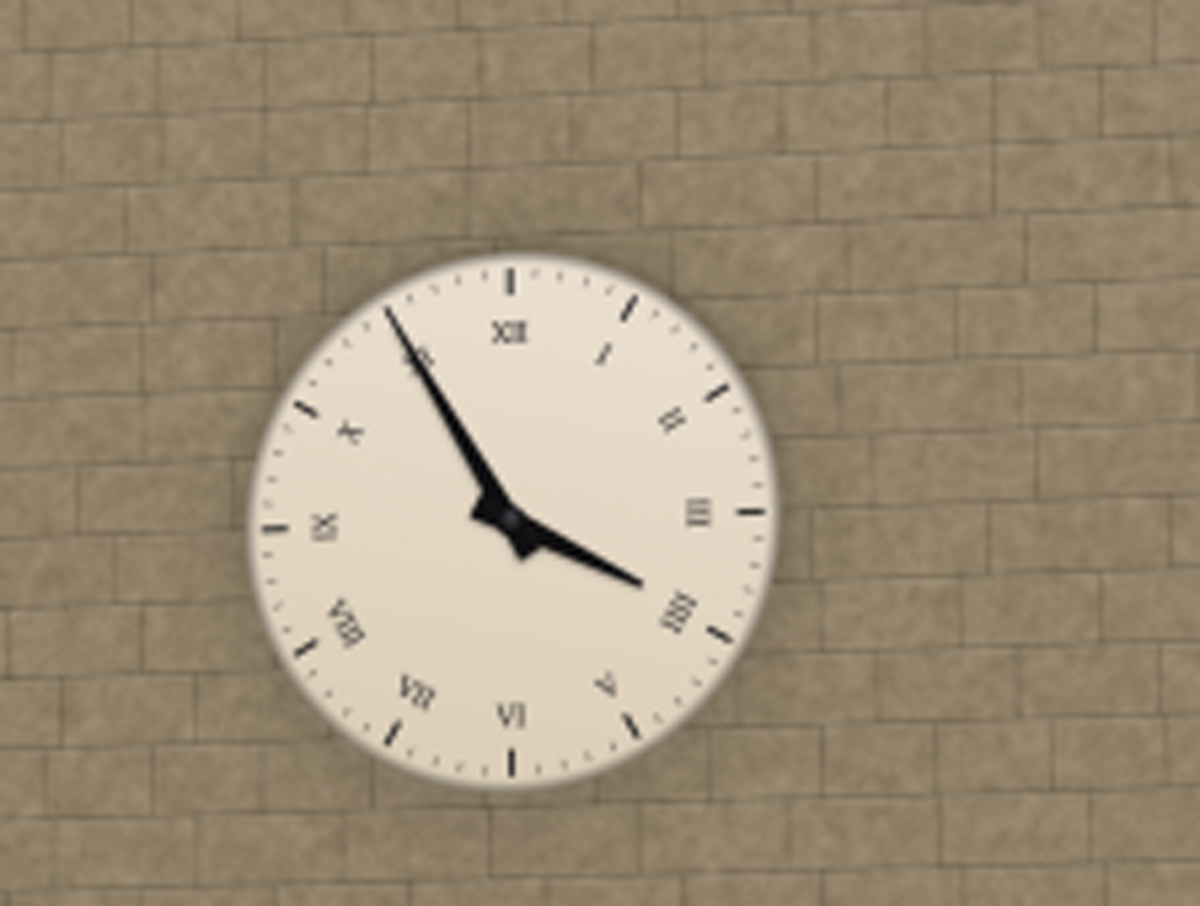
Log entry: 3:55
